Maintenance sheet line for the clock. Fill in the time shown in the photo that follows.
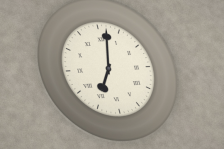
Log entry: 7:02
